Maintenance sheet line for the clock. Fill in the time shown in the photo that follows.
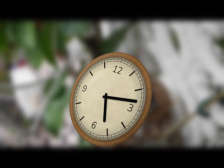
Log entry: 5:13
